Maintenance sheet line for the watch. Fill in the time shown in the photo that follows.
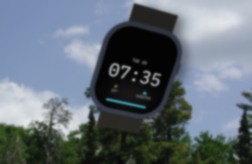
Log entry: 7:35
